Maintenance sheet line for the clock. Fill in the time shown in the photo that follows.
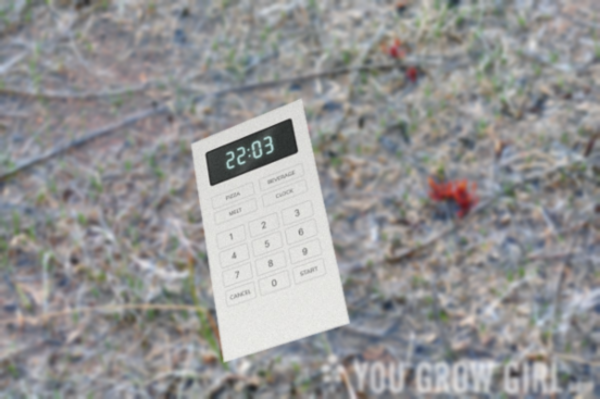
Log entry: 22:03
